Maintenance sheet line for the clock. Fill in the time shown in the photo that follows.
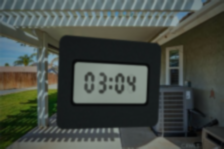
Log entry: 3:04
